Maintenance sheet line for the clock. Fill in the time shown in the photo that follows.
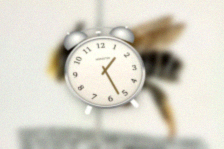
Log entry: 1:27
